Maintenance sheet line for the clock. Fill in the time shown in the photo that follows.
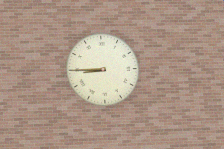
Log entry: 8:45
